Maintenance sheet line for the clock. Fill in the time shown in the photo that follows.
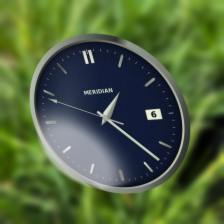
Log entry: 1:22:49
